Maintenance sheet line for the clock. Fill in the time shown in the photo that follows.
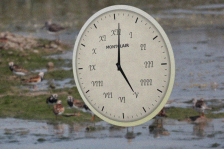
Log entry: 5:01
